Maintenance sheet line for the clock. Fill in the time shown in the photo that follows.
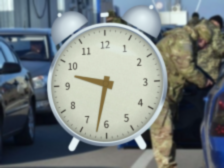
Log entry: 9:32
